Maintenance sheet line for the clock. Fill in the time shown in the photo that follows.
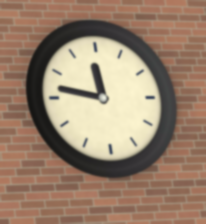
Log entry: 11:47
